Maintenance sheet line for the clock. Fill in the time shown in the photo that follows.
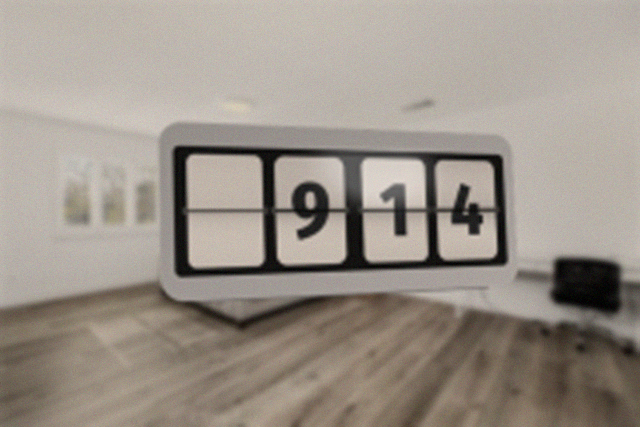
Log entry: 9:14
